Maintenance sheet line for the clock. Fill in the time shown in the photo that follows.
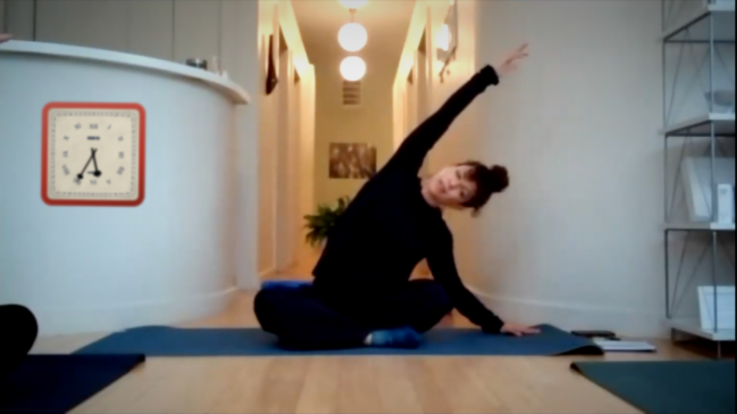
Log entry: 5:35
